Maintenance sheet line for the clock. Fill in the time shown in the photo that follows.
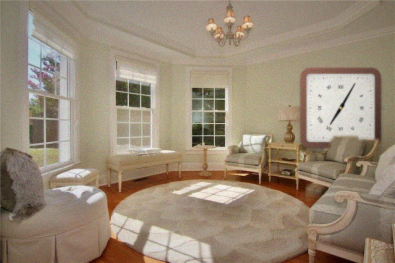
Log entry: 7:05
